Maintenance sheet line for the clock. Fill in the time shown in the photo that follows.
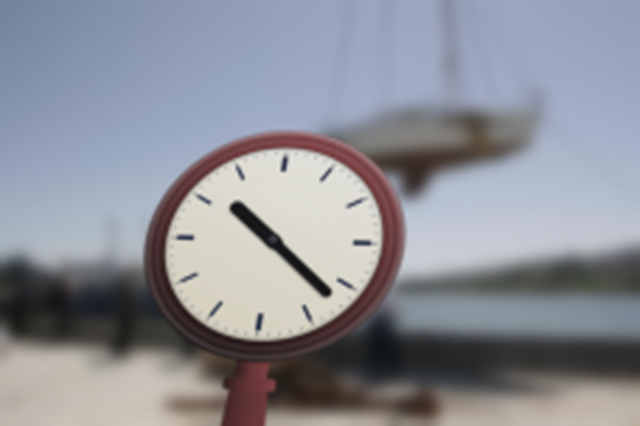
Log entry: 10:22
